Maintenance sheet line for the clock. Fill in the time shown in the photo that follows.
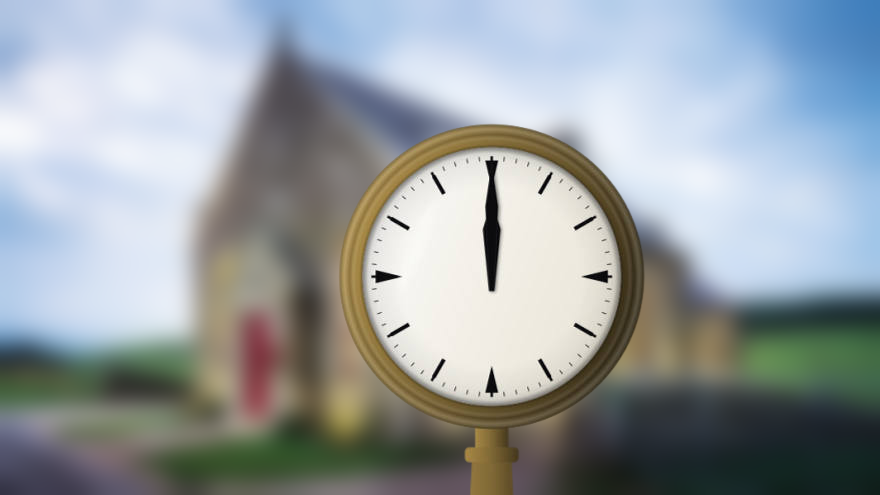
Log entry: 12:00
